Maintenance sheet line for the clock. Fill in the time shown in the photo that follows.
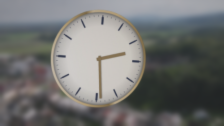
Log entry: 2:29
